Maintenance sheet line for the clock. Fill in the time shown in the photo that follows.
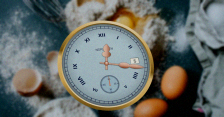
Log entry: 12:17
